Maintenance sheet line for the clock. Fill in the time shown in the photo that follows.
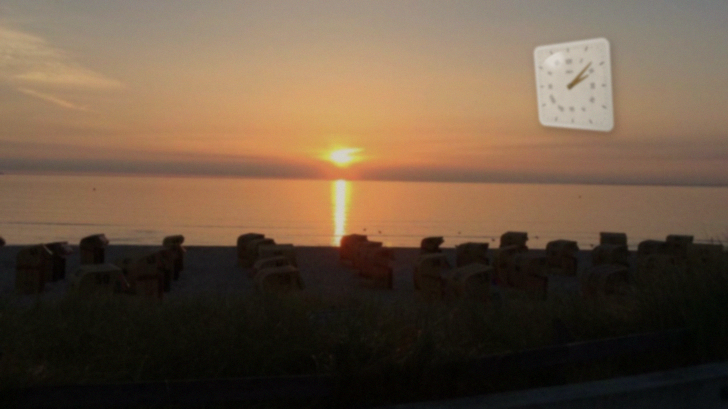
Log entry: 2:08
